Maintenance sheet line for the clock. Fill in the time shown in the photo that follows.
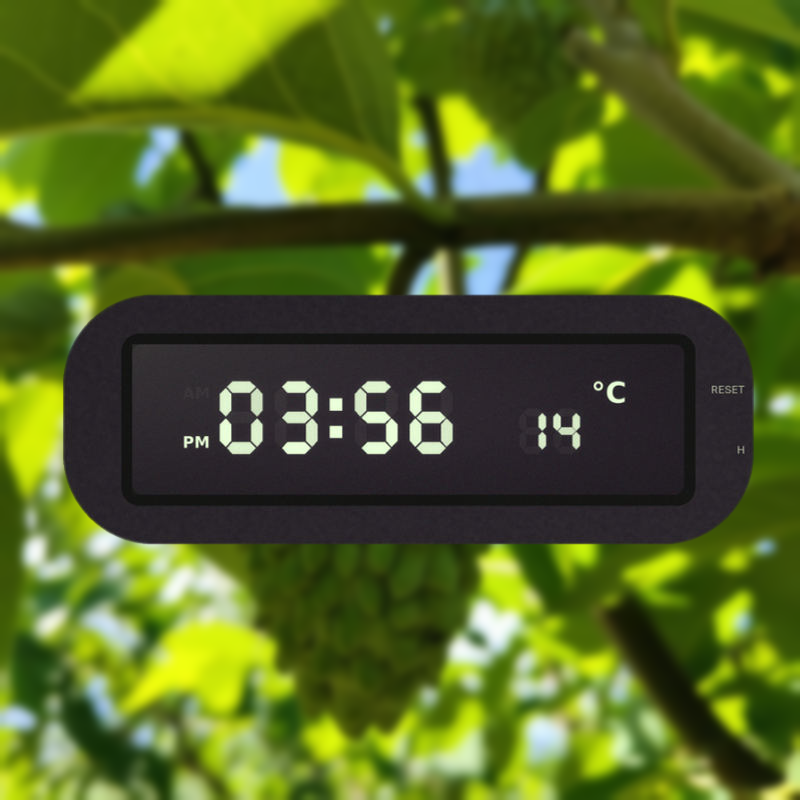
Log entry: 3:56
